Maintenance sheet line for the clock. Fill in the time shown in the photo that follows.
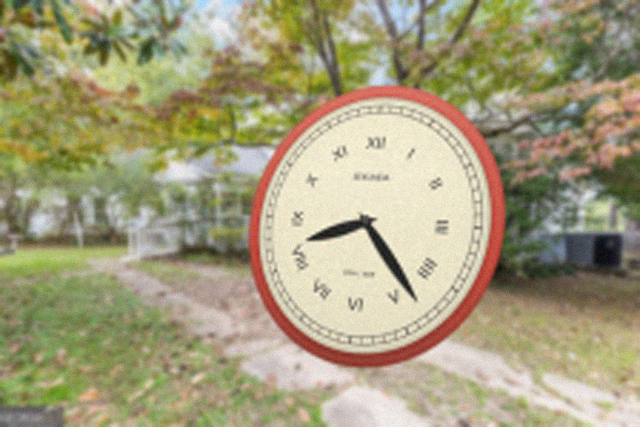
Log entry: 8:23
